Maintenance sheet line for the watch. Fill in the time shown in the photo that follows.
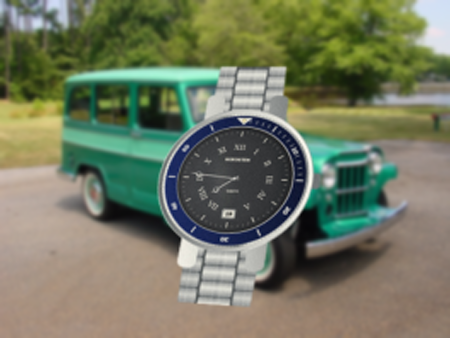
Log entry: 7:46
